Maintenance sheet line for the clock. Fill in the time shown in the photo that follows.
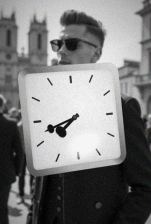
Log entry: 7:42
